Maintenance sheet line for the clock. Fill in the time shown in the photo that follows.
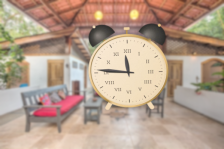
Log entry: 11:46
